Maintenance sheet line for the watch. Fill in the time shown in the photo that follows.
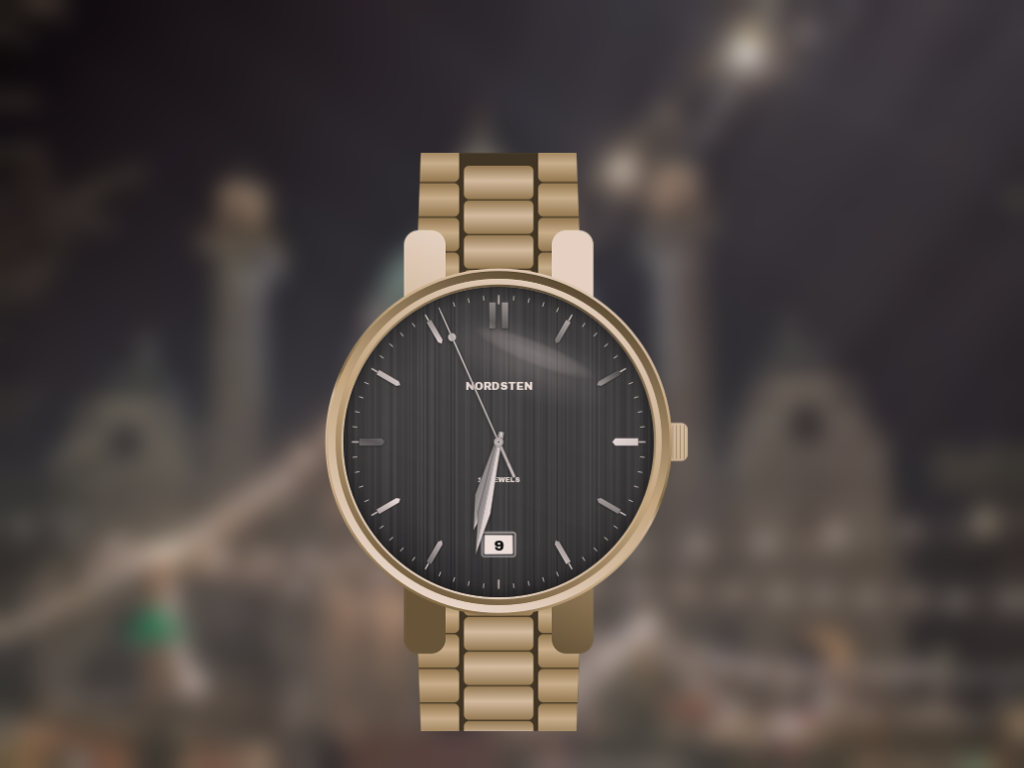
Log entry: 6:31:56
